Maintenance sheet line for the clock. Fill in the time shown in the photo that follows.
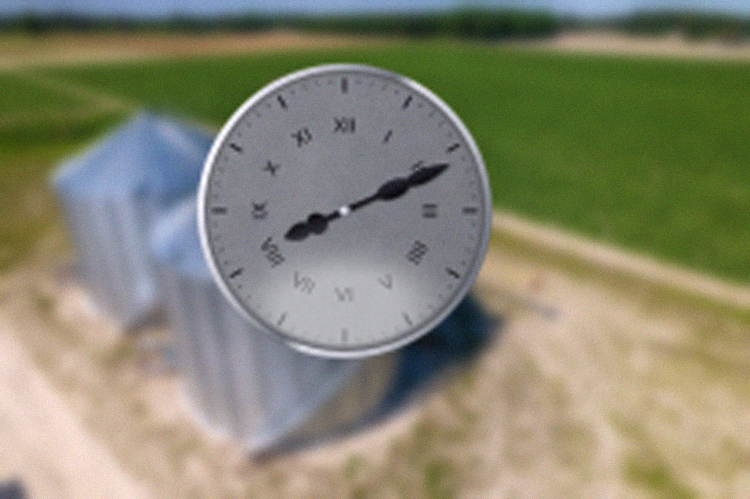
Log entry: 8:11
